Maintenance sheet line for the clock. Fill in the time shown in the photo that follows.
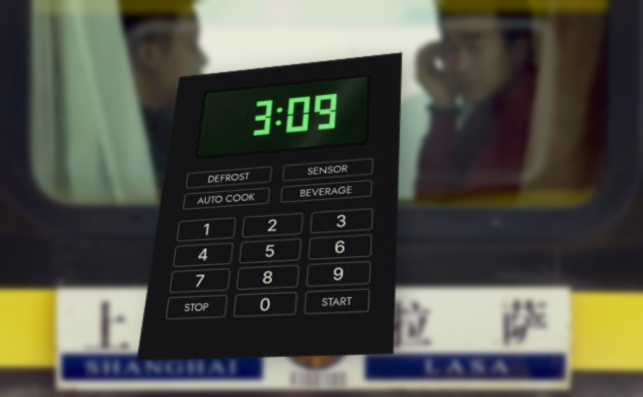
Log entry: 3:09
